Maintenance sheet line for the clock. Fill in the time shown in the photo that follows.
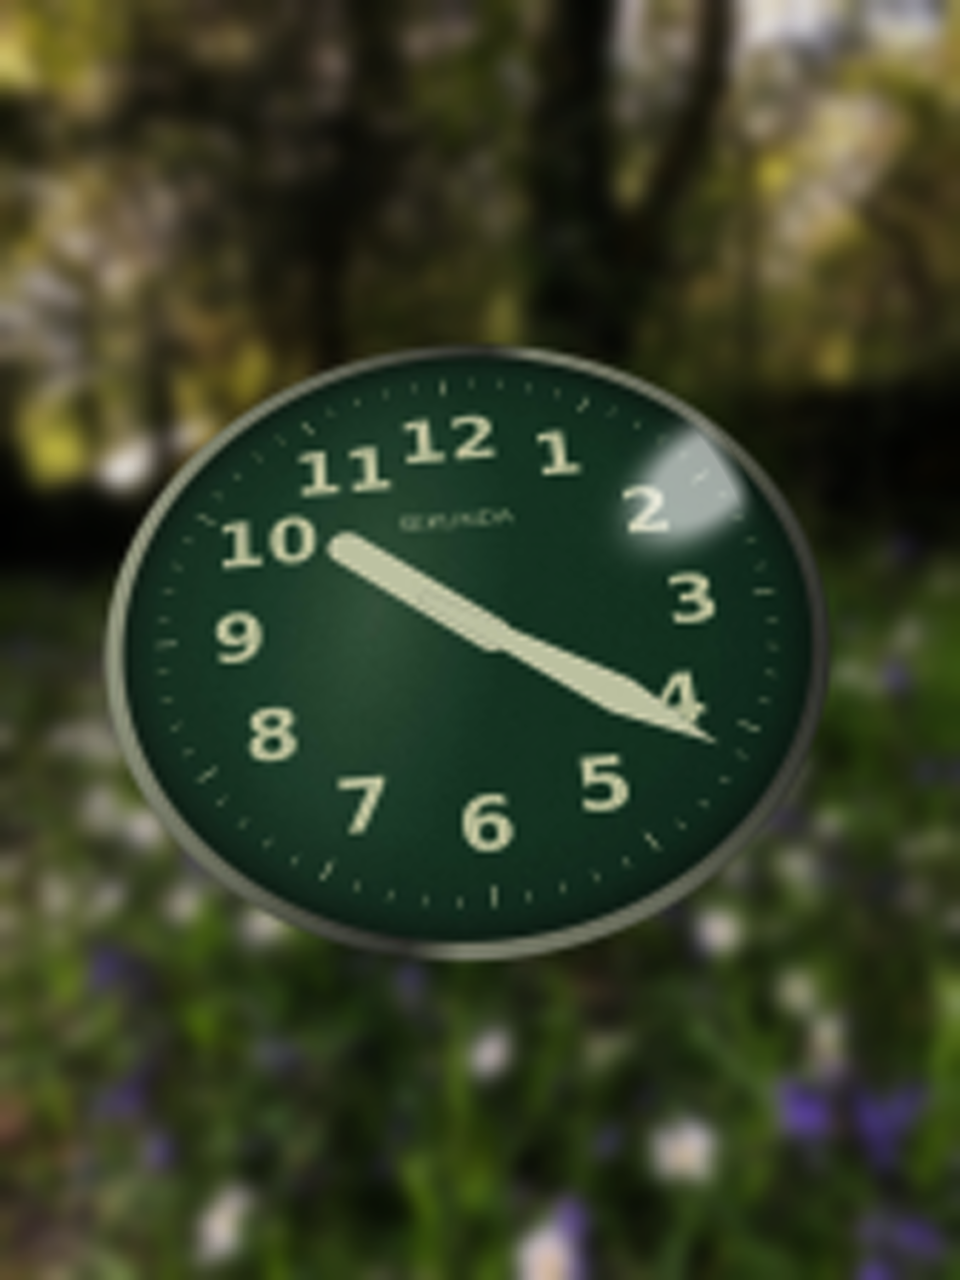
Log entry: 10:21
